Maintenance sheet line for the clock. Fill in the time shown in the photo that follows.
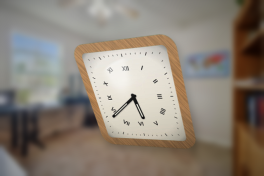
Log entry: 5:39
